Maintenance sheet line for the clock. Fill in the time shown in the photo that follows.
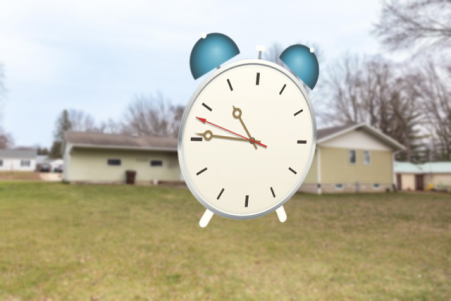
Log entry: 10:45:48
